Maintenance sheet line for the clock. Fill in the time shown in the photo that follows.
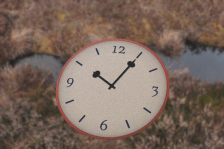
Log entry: 10:05
